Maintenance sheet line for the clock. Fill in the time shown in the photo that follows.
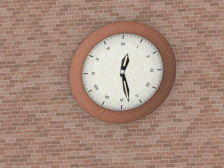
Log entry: 12:28
